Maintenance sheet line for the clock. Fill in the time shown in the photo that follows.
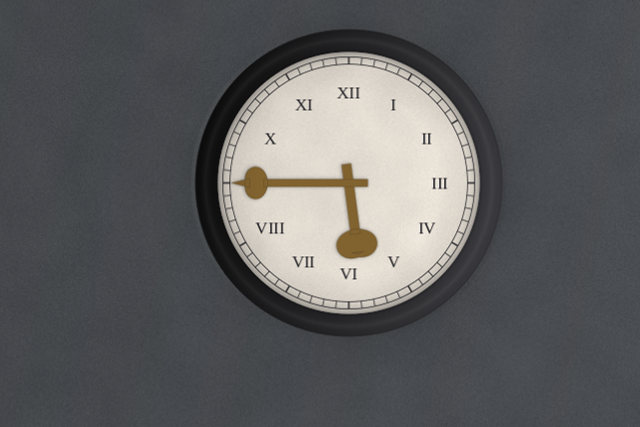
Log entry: 5:45
